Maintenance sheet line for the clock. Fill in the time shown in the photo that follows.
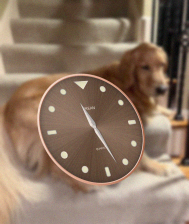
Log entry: 11:27
